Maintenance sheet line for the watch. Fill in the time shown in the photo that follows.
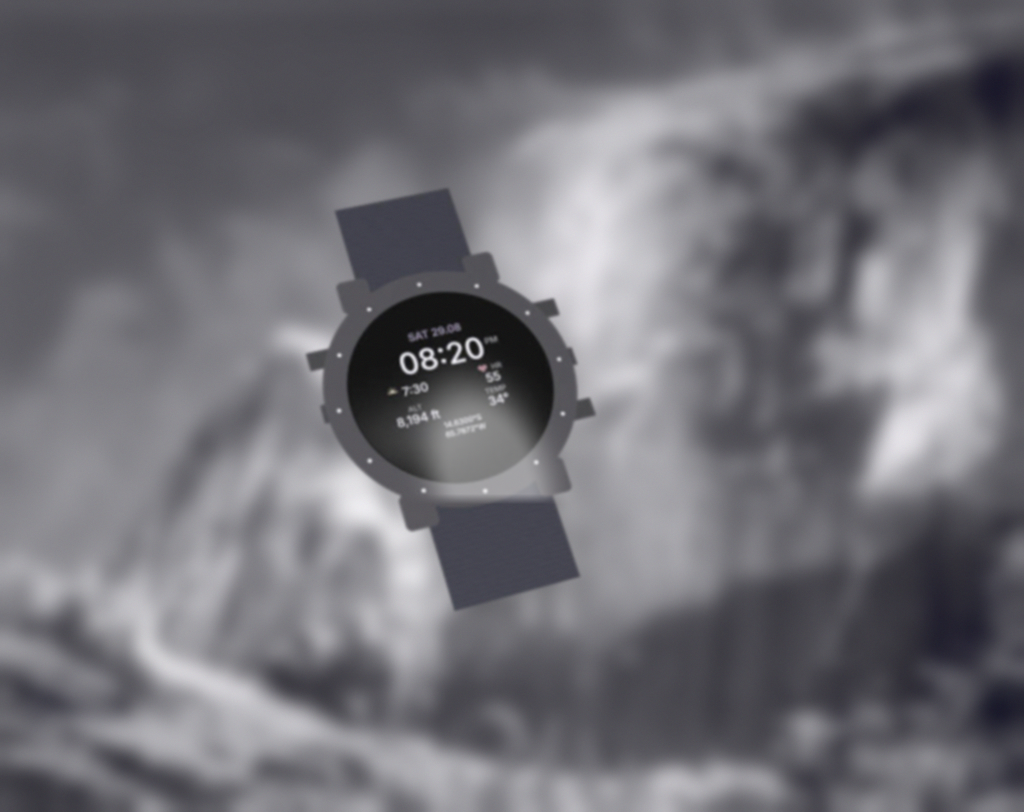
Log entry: 8:20
